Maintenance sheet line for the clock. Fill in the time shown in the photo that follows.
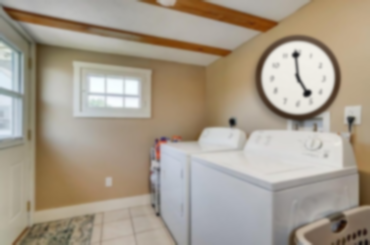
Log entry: 4:59
